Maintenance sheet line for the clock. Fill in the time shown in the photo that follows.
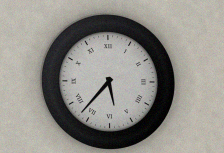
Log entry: 5:37
